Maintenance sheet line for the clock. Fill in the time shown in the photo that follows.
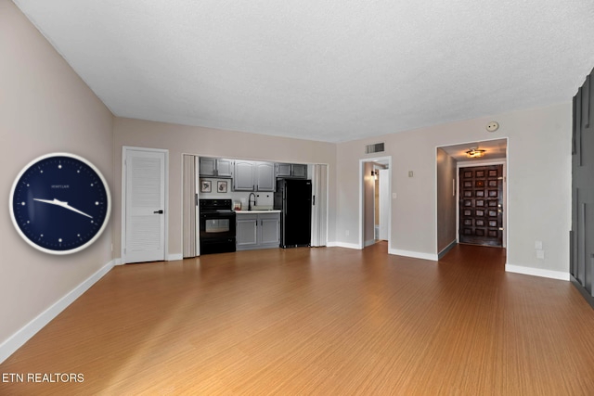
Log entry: 9:19
